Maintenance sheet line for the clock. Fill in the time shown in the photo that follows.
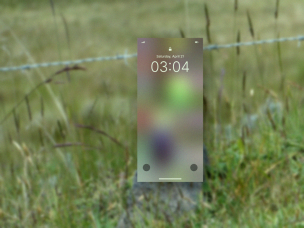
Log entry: 3:04
